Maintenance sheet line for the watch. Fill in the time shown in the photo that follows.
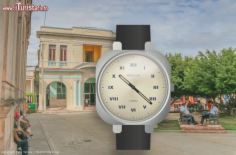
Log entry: 10:22
